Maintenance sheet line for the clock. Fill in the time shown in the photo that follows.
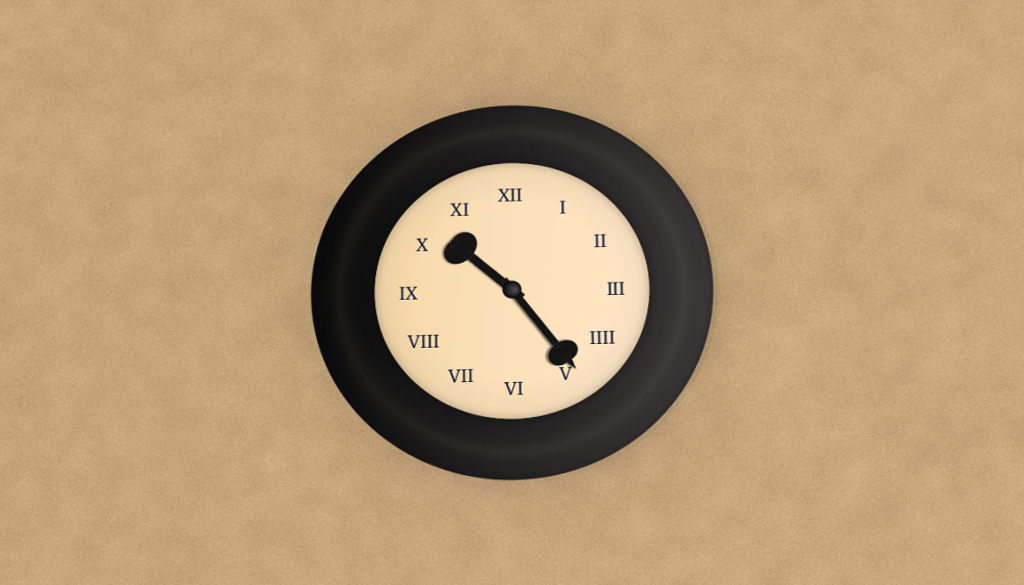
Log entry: 10:24
